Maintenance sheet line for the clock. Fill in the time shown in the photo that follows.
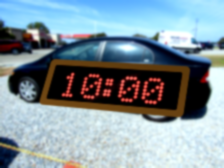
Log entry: 10:00
